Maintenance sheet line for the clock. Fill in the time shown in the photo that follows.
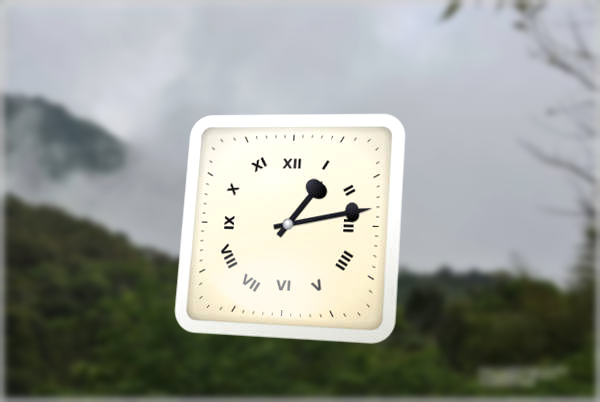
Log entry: 1:13
